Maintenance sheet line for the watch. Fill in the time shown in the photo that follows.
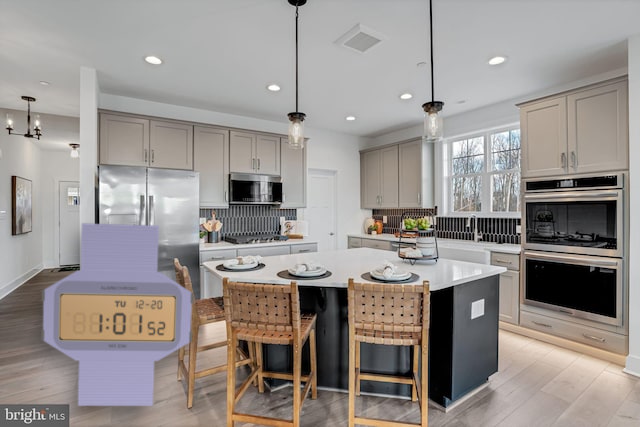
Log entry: 1:01:52
